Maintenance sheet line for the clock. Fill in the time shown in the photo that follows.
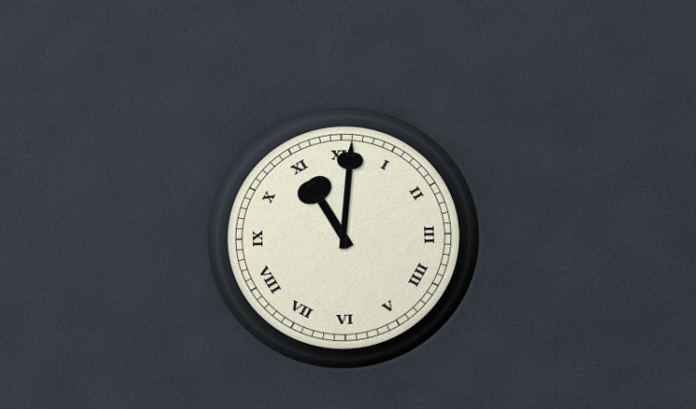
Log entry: 11:01
